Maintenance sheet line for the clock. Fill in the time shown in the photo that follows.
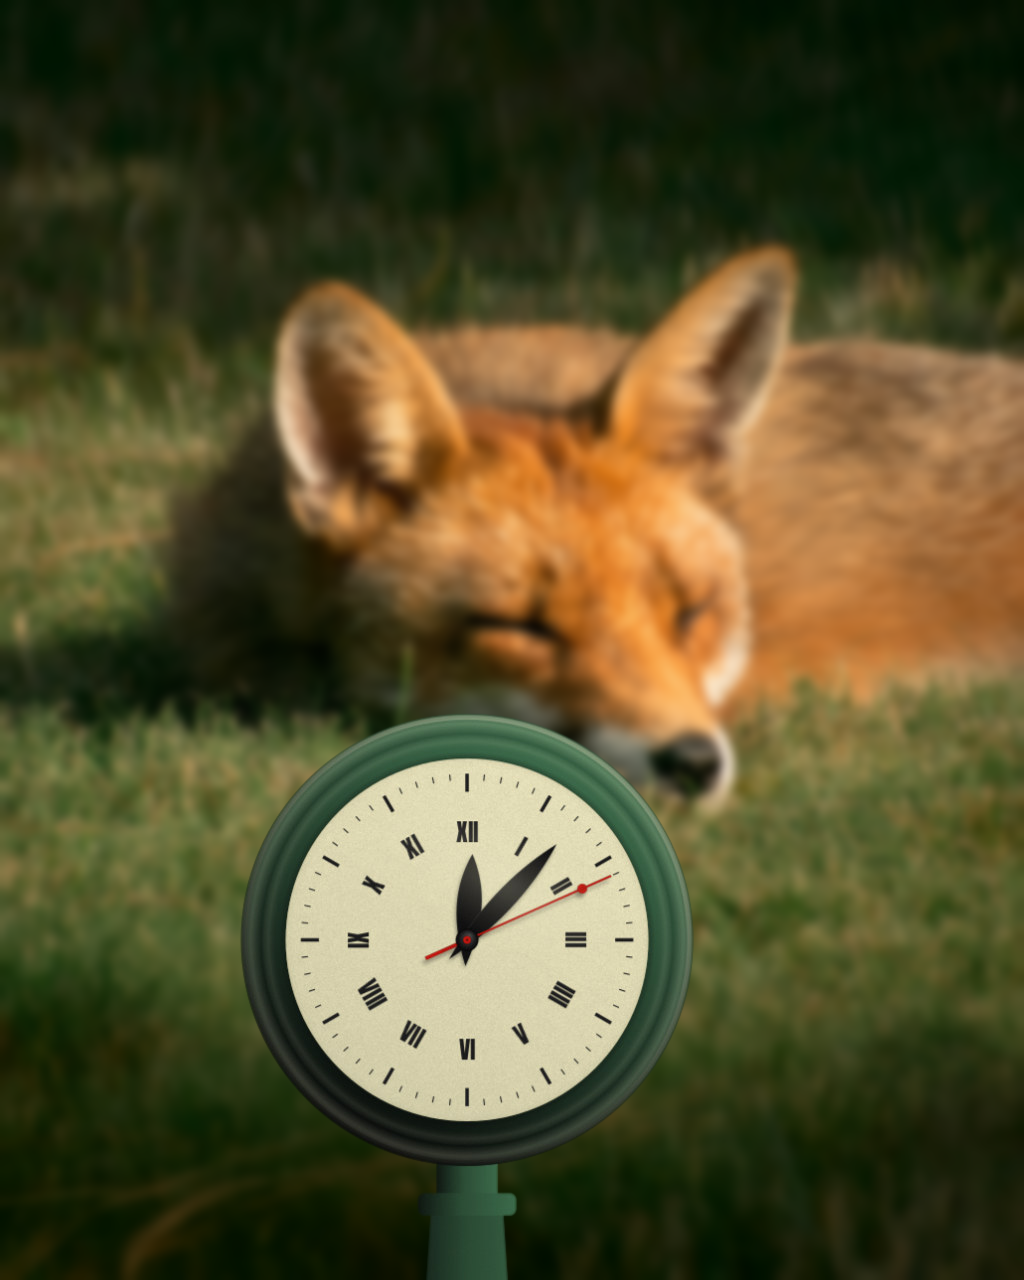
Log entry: 12:07:11
